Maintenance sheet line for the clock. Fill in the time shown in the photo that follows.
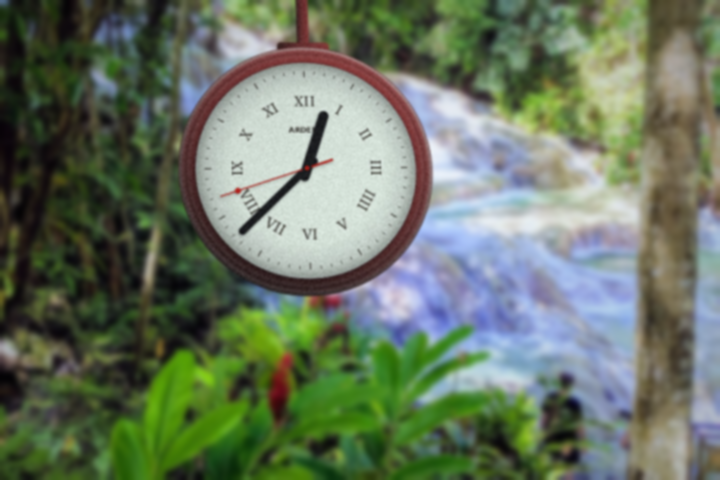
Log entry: 12:37:42
